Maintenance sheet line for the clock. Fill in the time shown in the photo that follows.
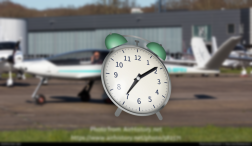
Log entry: 7:09
